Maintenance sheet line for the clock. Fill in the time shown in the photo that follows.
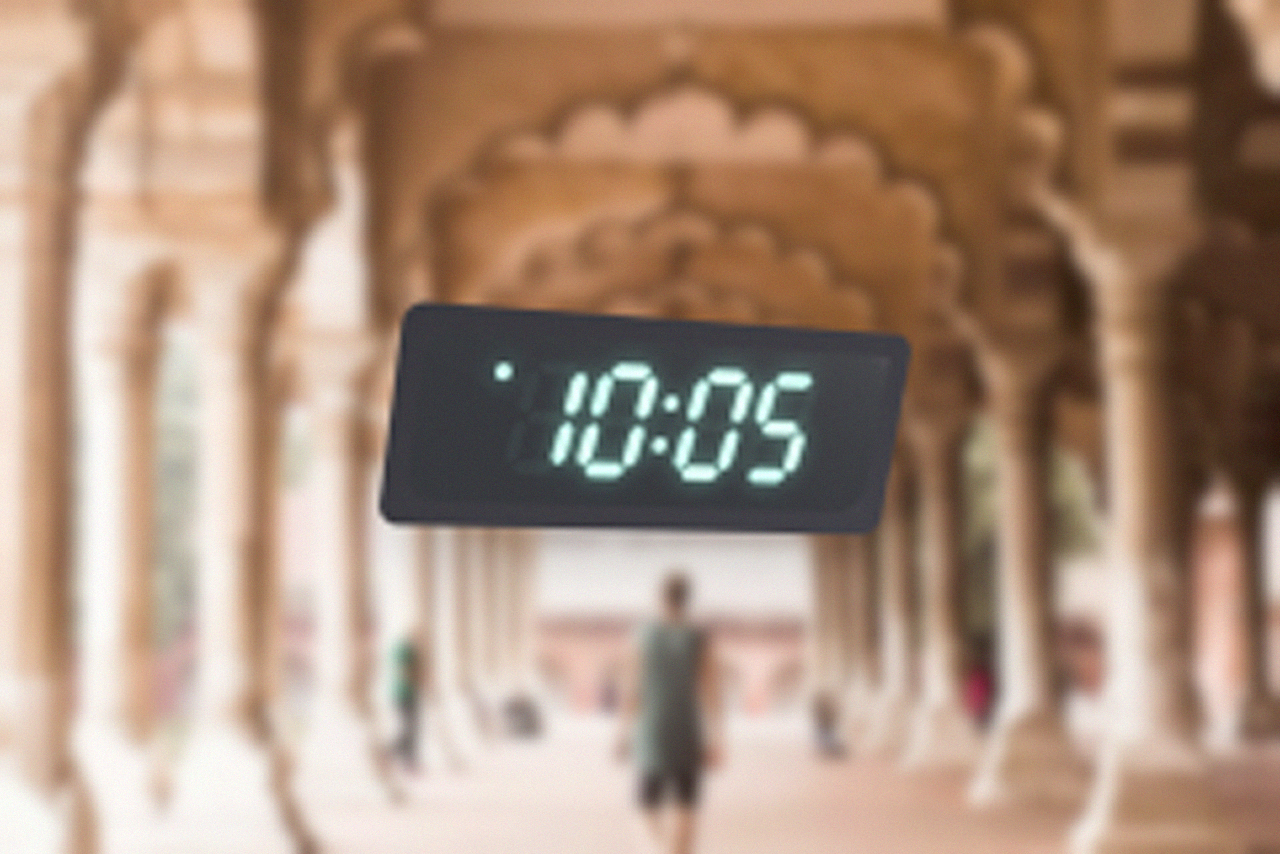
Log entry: 10:05
